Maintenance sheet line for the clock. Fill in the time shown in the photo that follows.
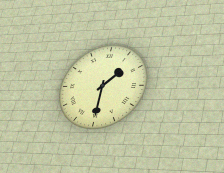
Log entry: 1:30
